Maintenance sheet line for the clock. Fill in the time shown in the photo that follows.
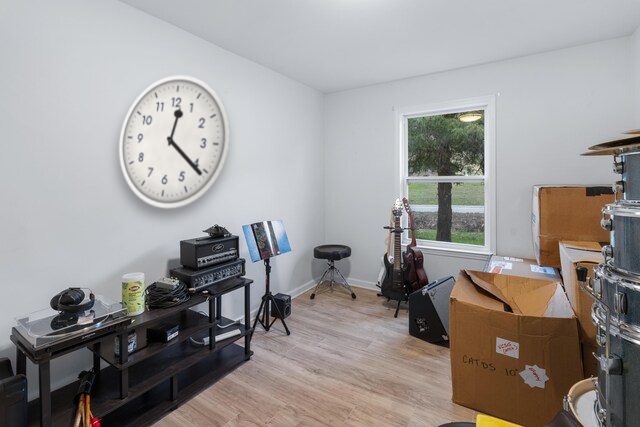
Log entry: 12:21
